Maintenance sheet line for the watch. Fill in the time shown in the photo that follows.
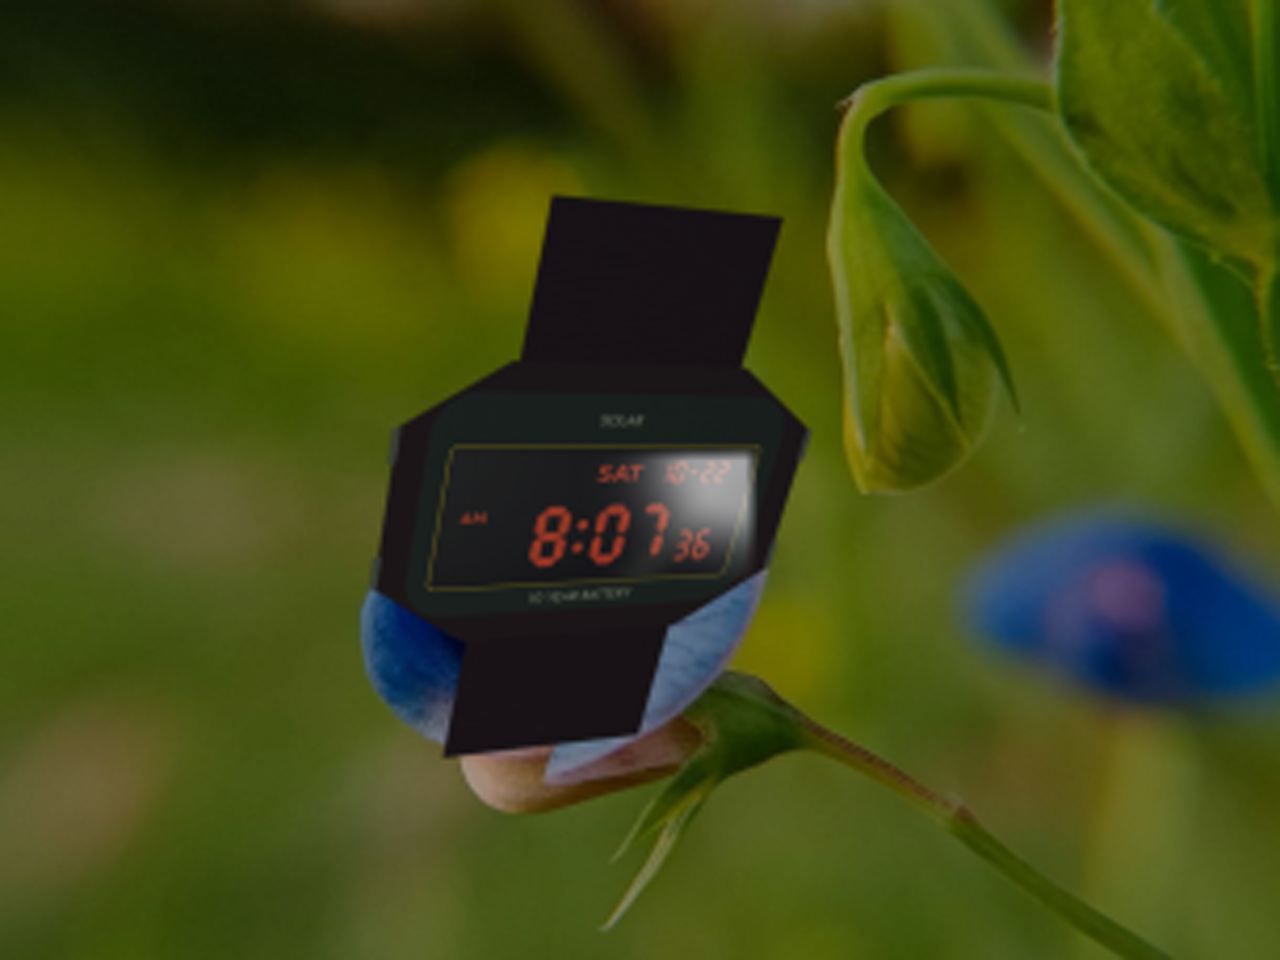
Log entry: 8:07:36
